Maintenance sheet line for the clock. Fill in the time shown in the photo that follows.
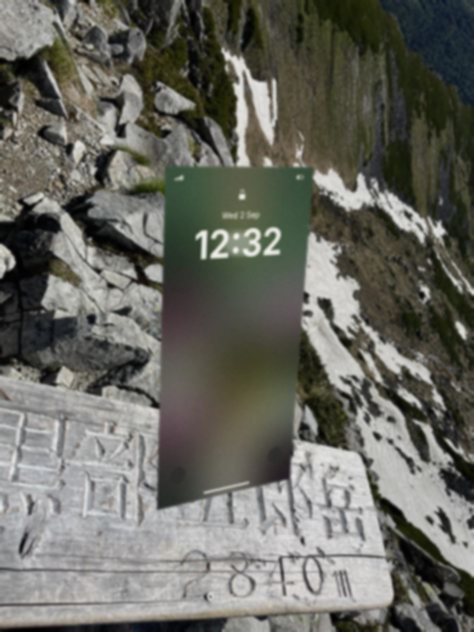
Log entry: 12:32
